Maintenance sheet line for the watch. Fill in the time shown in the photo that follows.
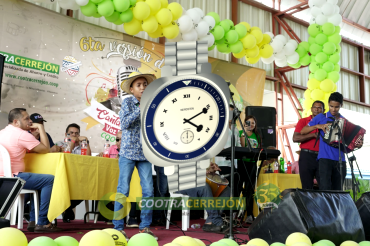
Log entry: 4:11
